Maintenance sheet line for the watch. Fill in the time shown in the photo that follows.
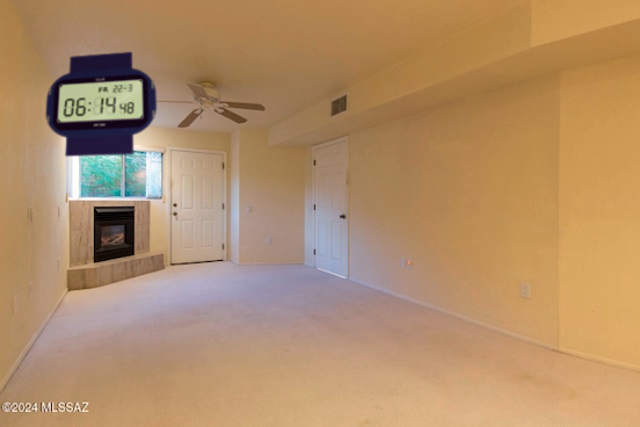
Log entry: 6:14:48
